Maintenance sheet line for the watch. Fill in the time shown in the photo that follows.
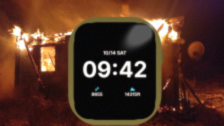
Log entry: 9:42
